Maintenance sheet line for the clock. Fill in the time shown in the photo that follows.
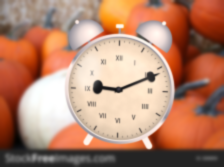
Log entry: 9:11
